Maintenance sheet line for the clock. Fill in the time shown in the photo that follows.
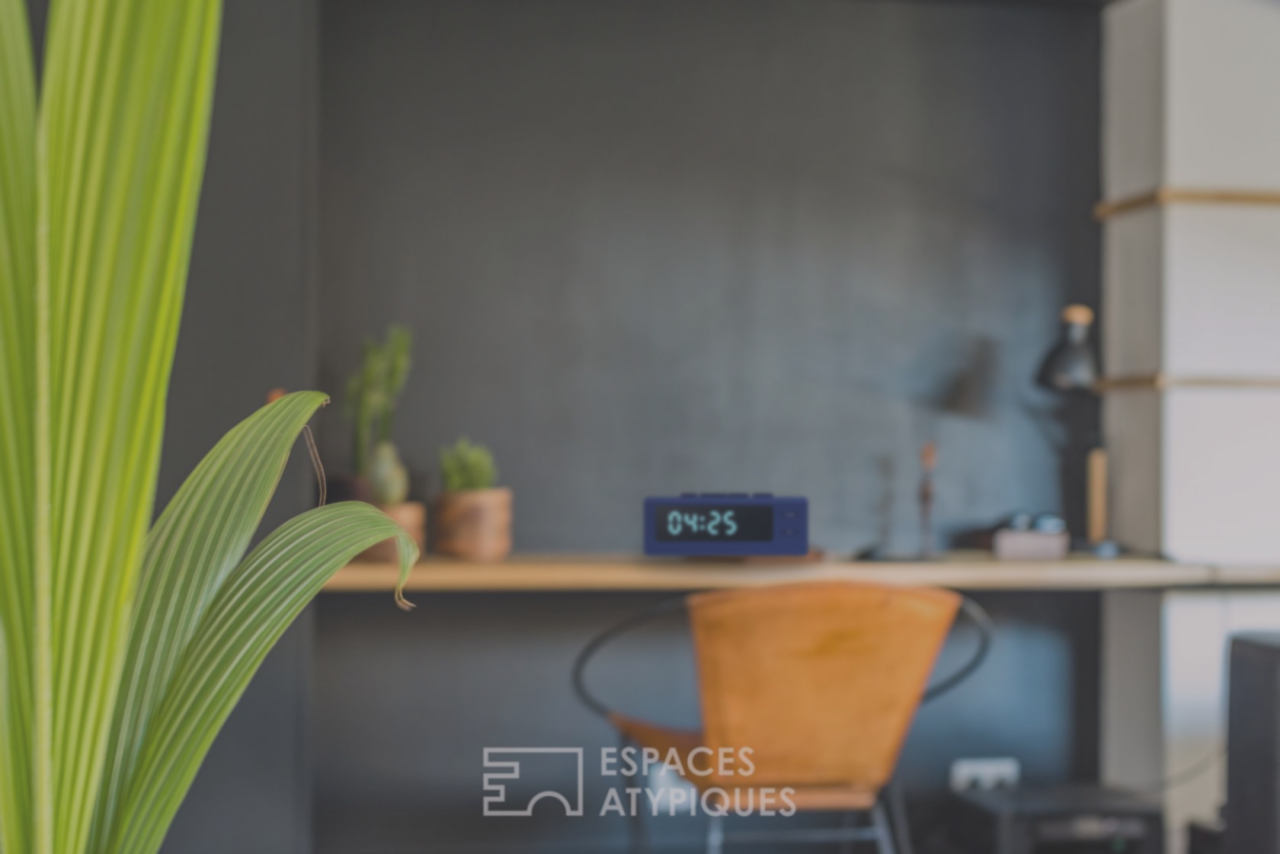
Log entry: 4:25
